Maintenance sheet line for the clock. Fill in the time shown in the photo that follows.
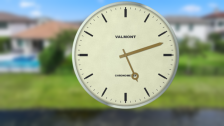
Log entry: 5:12
